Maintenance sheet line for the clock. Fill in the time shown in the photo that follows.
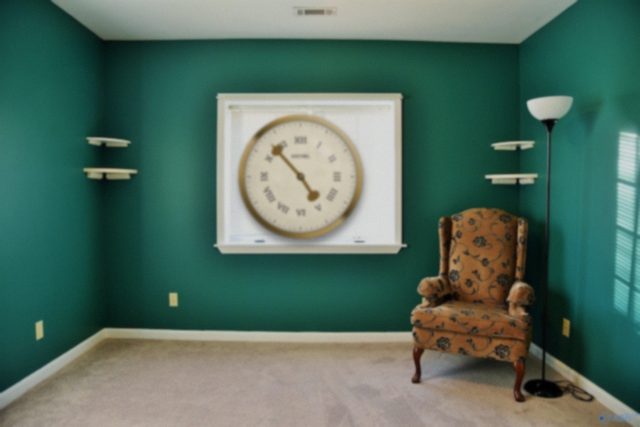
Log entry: 4:53
